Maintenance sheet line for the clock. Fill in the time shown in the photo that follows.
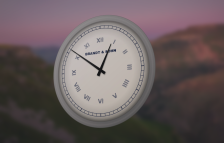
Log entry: 12:51
